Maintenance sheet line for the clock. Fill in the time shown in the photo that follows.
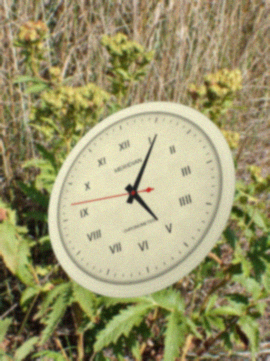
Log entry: 5:05:47
